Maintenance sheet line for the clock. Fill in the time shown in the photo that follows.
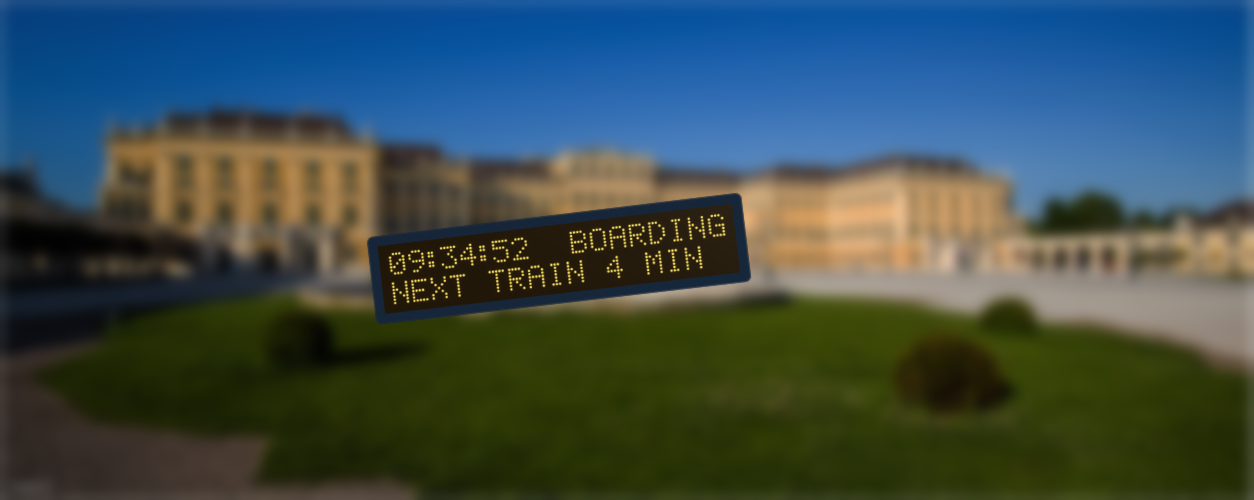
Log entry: 9:34:52
